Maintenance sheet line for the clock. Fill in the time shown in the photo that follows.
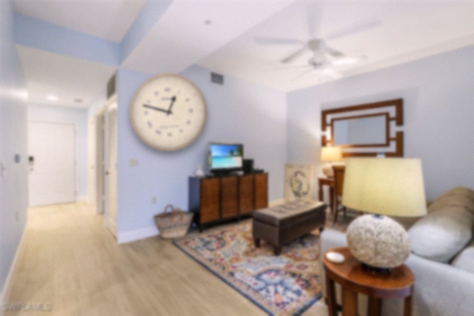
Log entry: 12:48
